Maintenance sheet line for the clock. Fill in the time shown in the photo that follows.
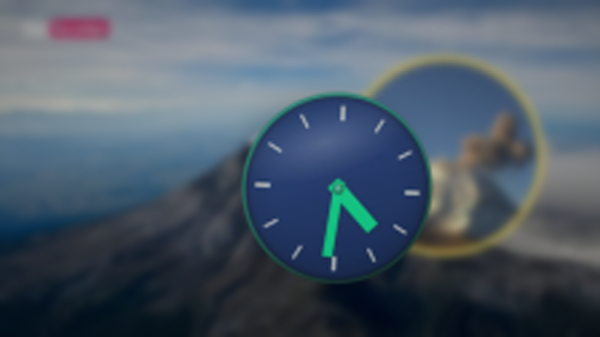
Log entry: 4:31
